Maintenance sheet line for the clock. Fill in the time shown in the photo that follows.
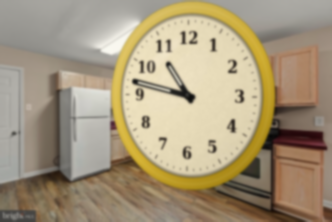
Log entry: 10:47
